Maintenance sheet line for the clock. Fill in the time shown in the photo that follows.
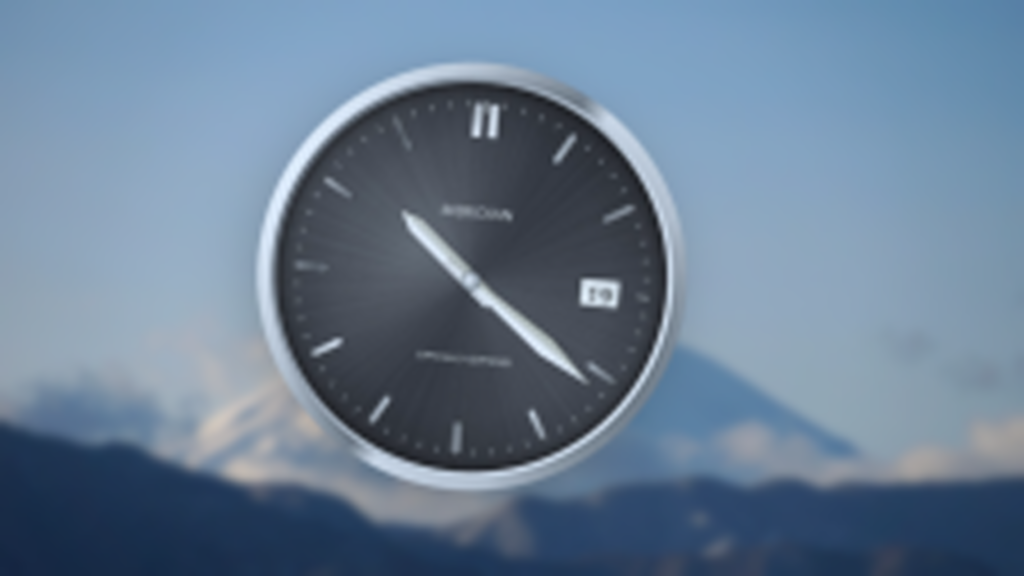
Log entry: 10:21
